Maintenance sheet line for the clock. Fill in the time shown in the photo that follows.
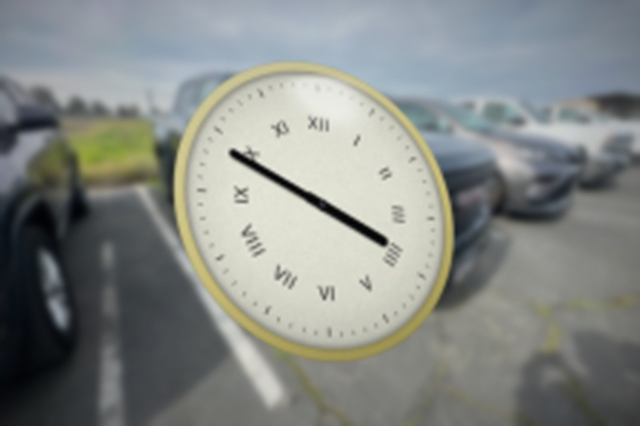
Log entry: 3:49
